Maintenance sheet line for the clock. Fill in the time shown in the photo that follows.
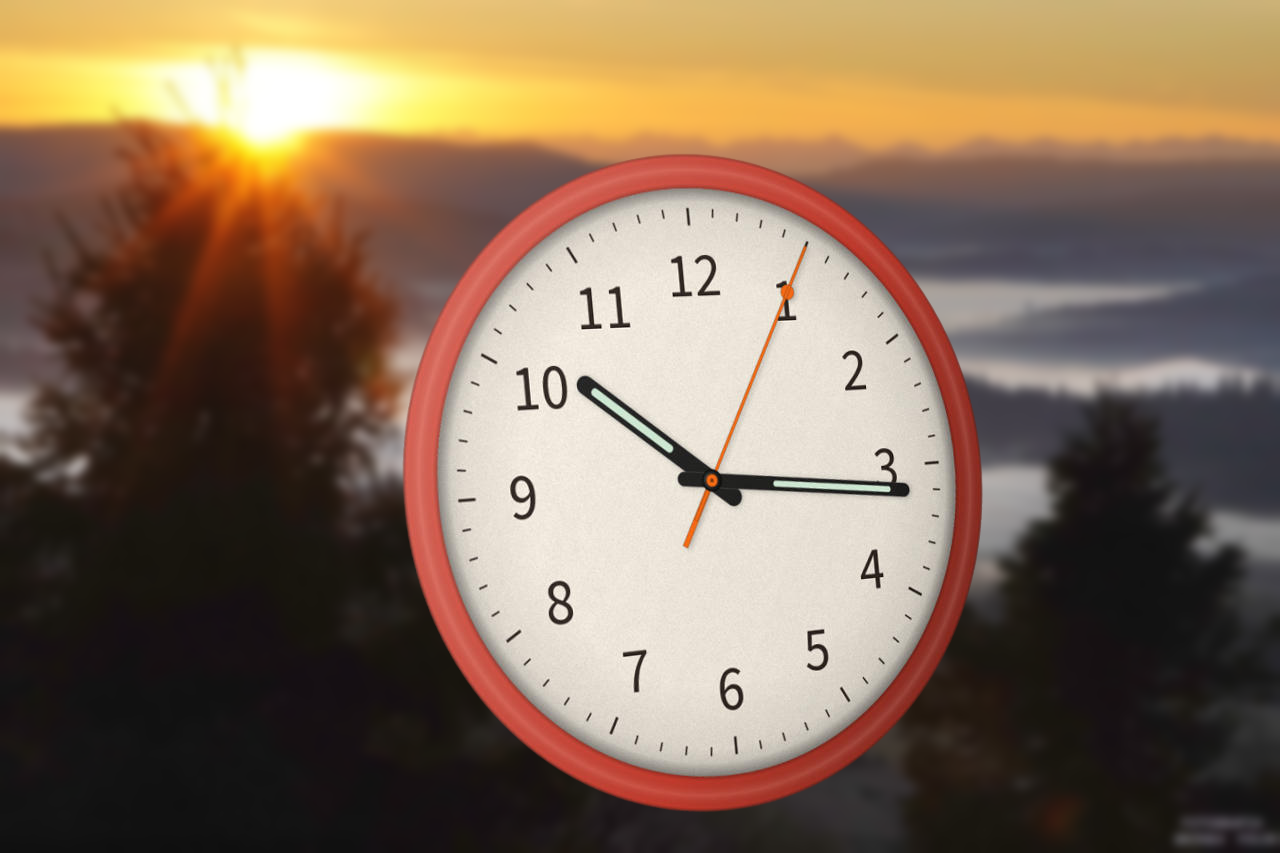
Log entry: 10:16:05
